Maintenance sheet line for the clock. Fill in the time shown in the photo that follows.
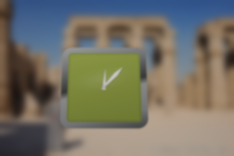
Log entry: 12:07
